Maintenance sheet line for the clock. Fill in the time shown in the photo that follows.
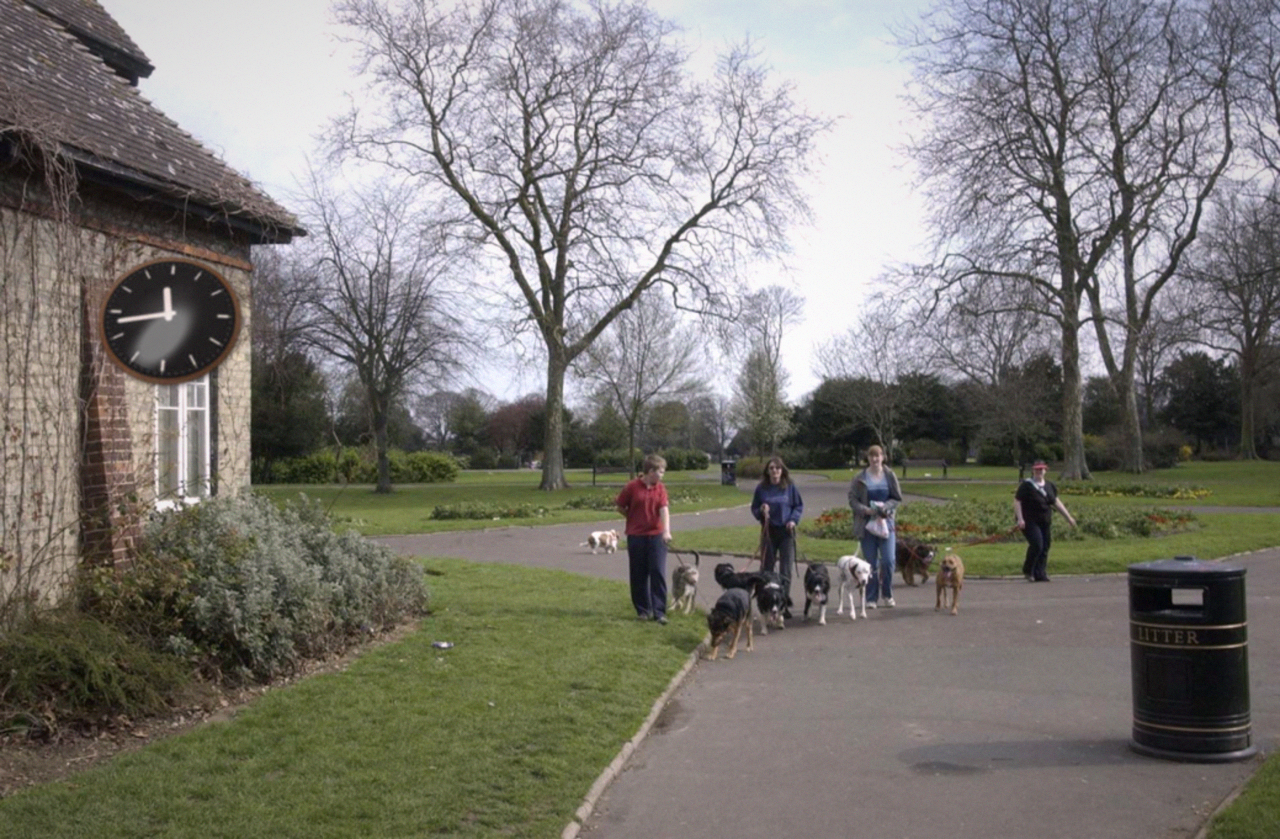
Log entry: 11:43
